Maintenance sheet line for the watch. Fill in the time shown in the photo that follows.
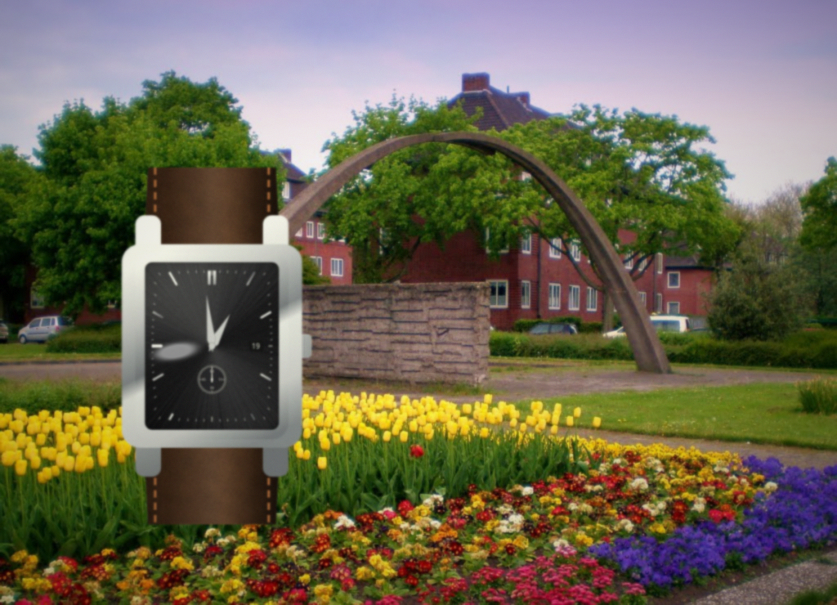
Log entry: 12:59
